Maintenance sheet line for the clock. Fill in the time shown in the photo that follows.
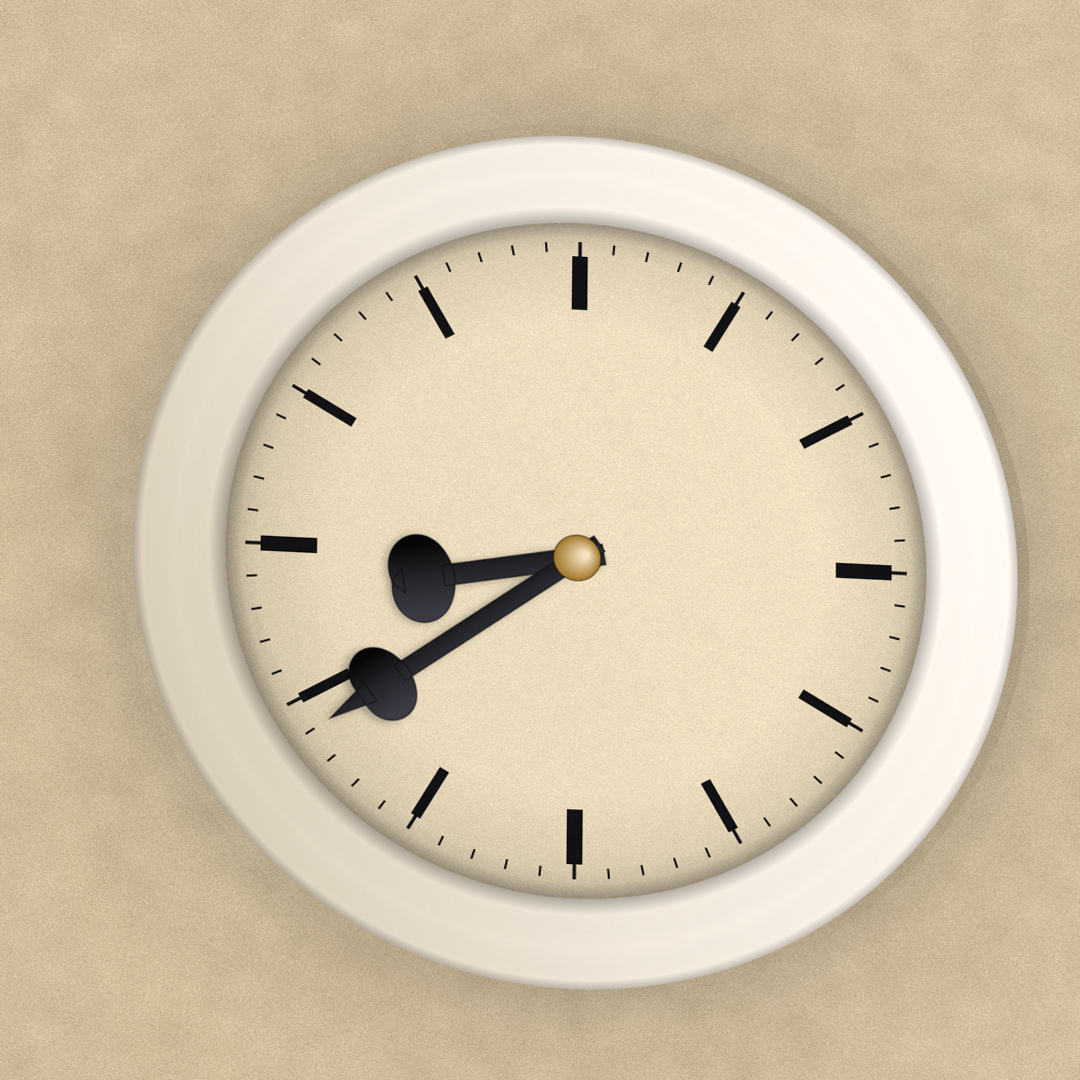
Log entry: 8:39
